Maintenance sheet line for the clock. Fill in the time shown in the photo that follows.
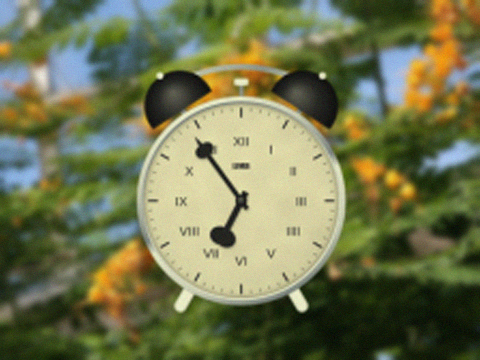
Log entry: 6:54
